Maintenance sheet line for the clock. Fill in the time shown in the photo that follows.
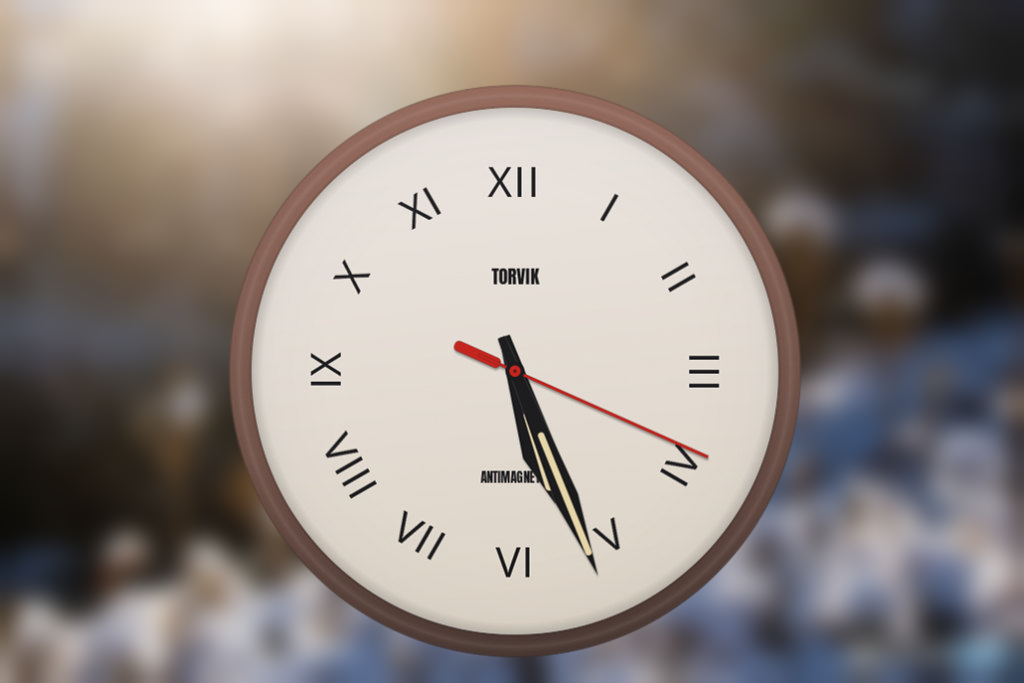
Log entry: 5:26:19
